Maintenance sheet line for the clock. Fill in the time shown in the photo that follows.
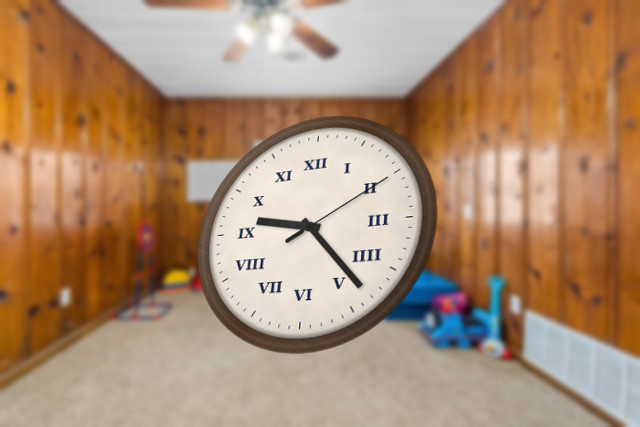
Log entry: 9:23:10
